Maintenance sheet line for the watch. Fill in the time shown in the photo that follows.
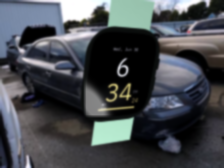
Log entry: 6:34
